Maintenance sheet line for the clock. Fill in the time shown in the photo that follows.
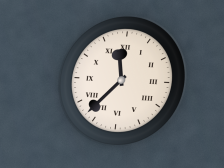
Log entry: 11:37
